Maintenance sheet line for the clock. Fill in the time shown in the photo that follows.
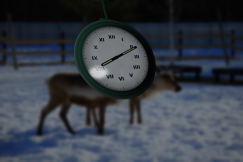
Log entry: 8:11
